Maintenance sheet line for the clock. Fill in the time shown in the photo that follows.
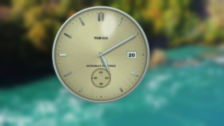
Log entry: 5:10
